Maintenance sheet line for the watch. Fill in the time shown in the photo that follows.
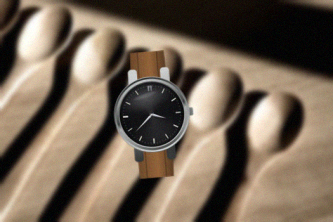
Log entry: 3:38
